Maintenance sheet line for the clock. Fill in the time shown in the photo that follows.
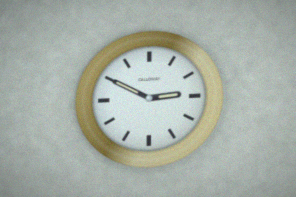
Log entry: 2:50
